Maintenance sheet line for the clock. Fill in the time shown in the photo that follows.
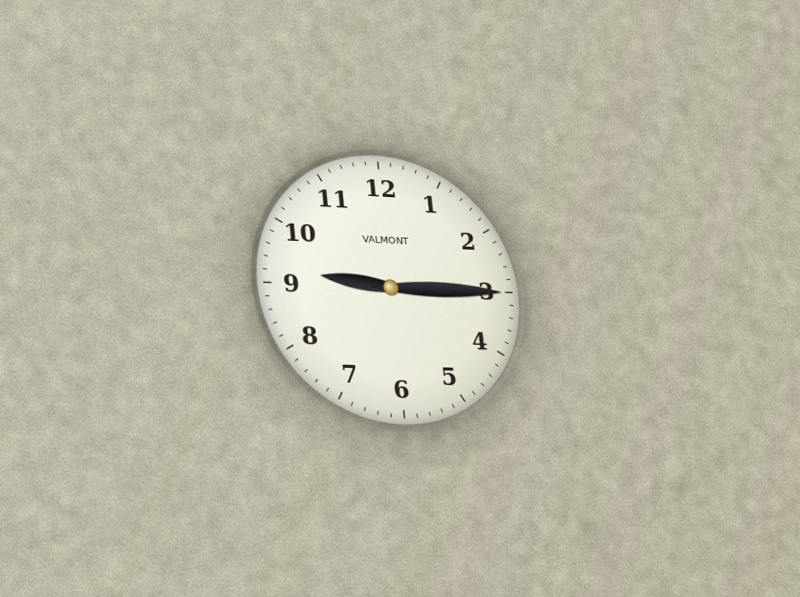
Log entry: 9:15
